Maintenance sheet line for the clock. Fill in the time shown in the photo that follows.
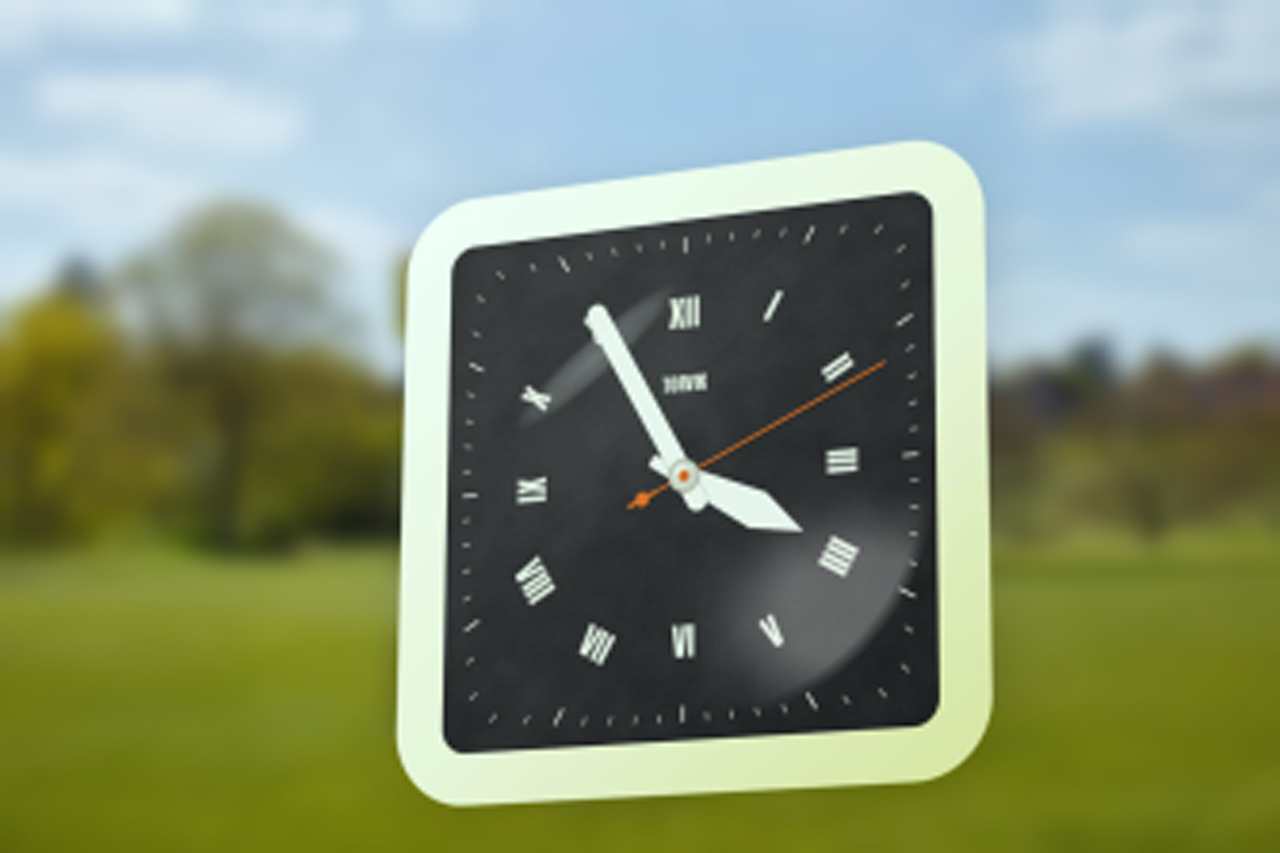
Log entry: 3:55:11
